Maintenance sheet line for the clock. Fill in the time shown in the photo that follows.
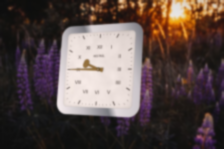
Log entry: 9:45
